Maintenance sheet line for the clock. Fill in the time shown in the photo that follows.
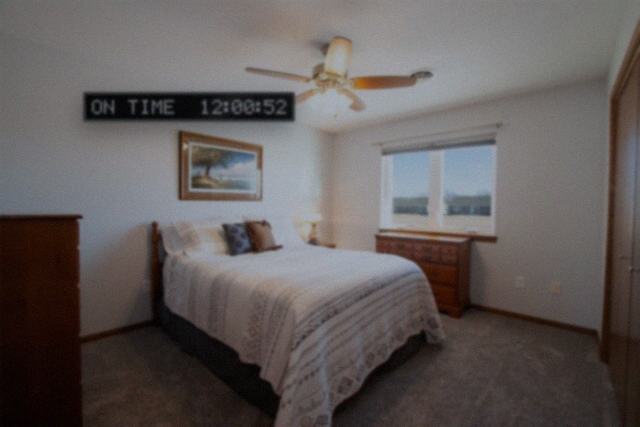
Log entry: 12:00:52
